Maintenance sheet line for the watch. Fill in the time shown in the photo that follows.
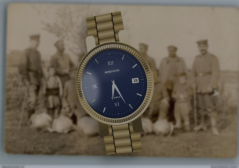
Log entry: 6:26
